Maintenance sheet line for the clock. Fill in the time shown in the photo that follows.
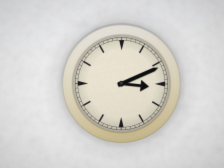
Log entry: 3:11
